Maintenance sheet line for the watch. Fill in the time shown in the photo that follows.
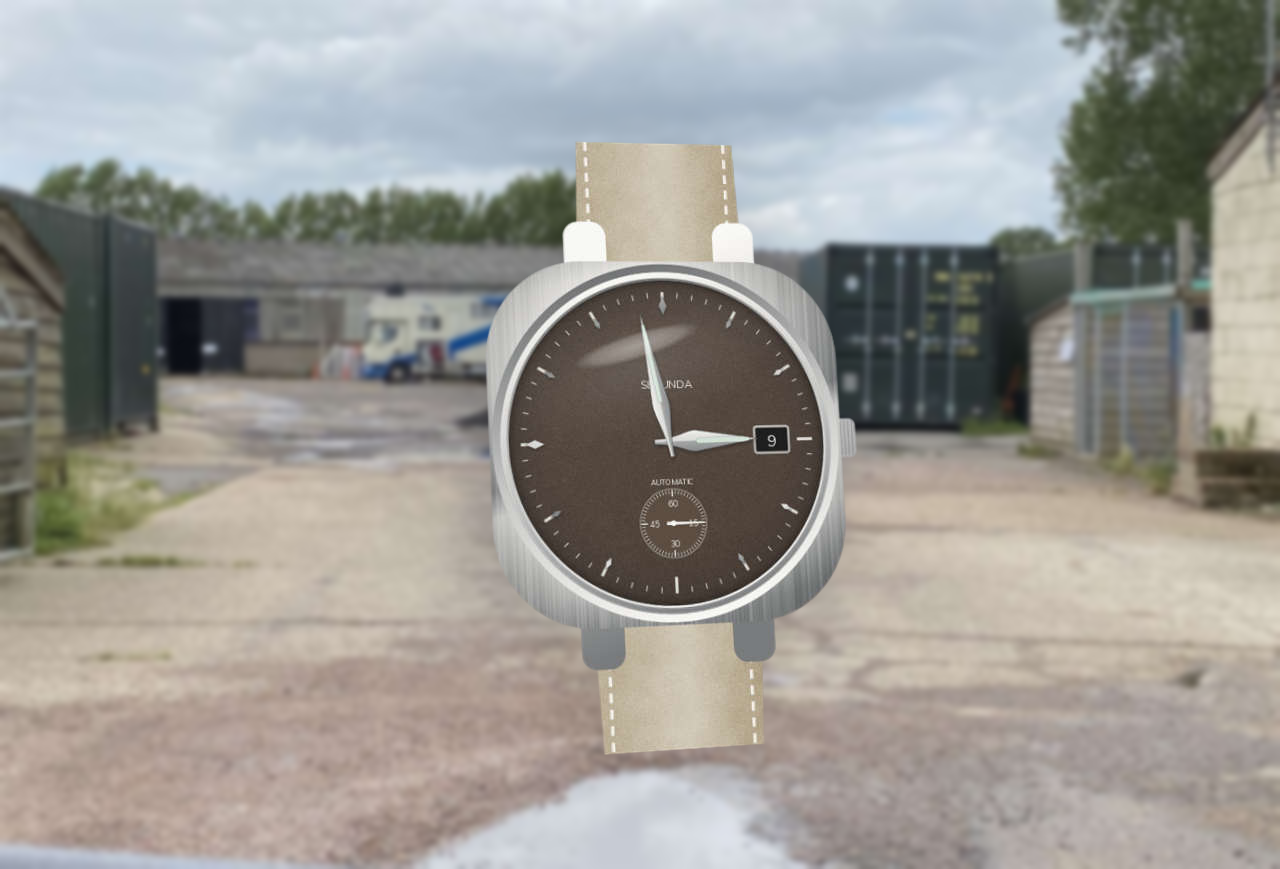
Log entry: 2:58:15
